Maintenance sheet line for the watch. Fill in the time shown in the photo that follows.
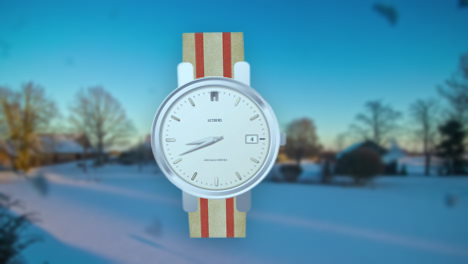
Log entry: 8:41
